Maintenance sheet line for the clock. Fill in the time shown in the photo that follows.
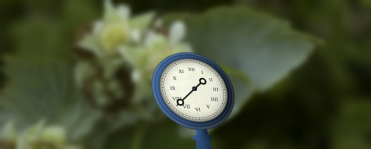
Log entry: 1:38
